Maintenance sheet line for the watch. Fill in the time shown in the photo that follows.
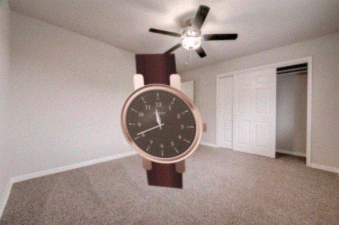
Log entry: 11:41
